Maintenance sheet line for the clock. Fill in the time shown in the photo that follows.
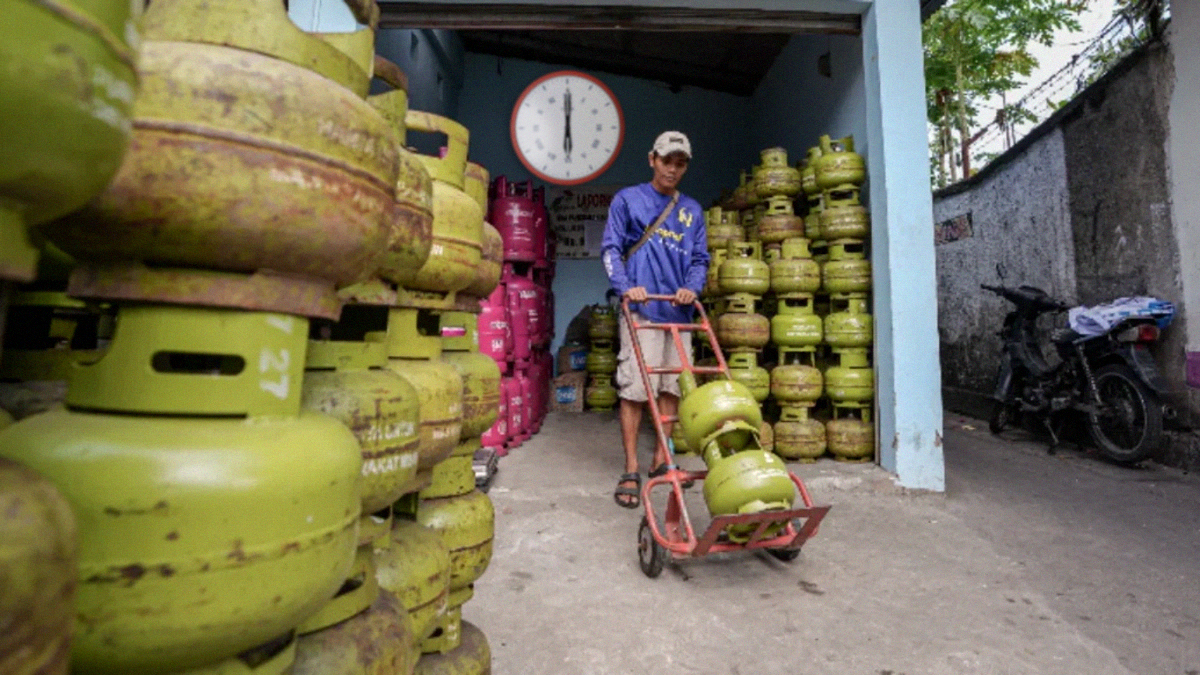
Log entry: 6:00
